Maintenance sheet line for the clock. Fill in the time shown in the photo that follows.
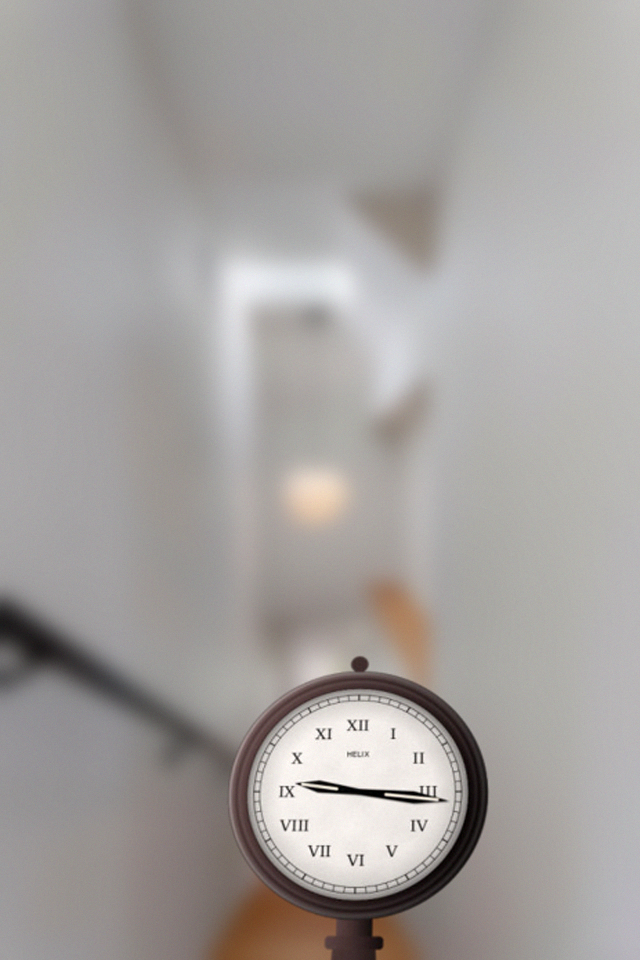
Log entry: 9:16
